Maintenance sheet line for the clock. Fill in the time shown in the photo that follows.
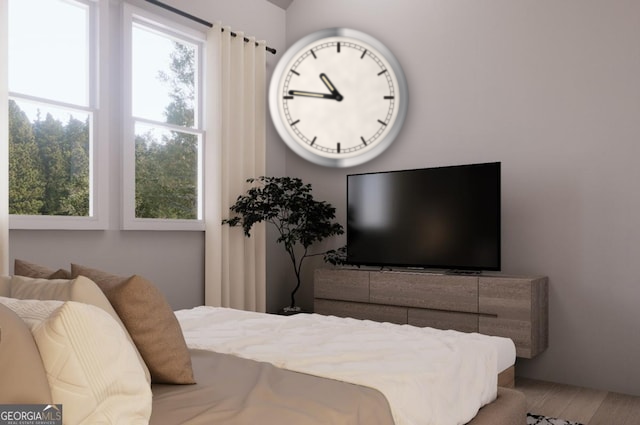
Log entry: 10:46
